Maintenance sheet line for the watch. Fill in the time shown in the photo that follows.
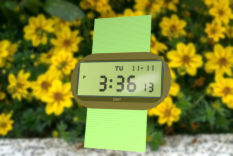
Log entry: 3:36:13
